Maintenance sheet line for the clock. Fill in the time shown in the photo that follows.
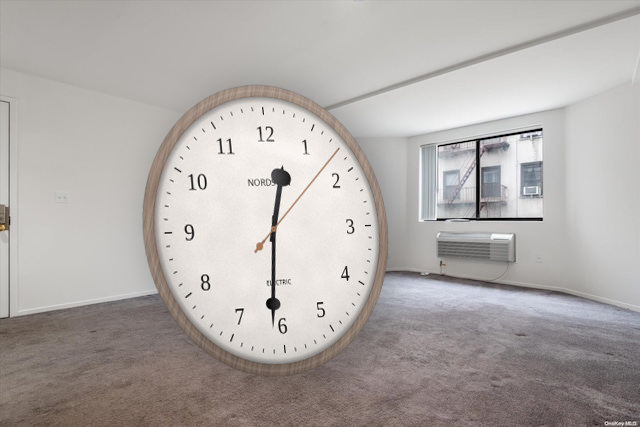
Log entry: 12:31:08
